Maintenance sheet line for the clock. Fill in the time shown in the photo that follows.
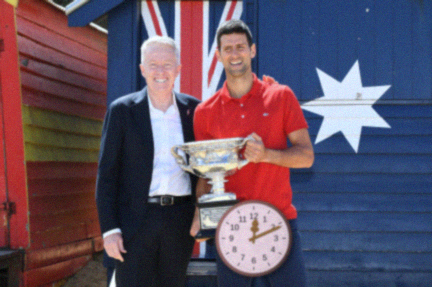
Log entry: 12:11
